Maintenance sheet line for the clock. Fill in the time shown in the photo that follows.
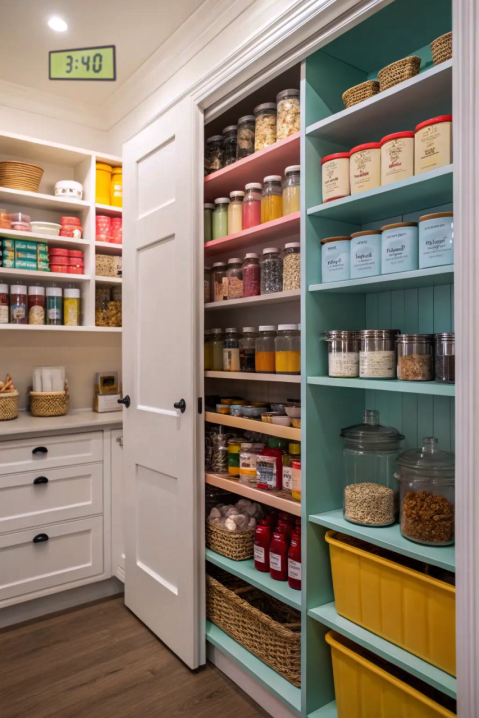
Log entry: 3:40
